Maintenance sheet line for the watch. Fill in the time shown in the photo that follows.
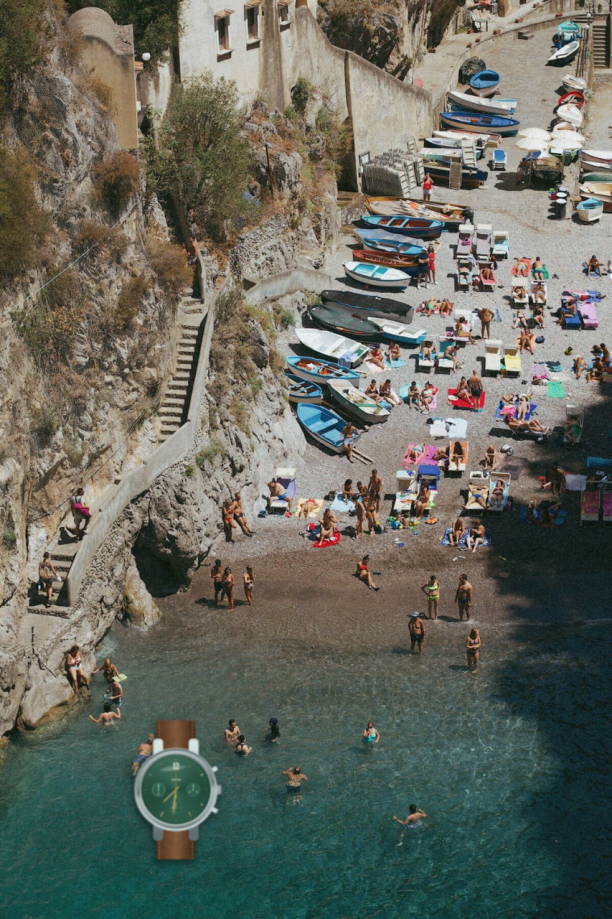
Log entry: 7:31
